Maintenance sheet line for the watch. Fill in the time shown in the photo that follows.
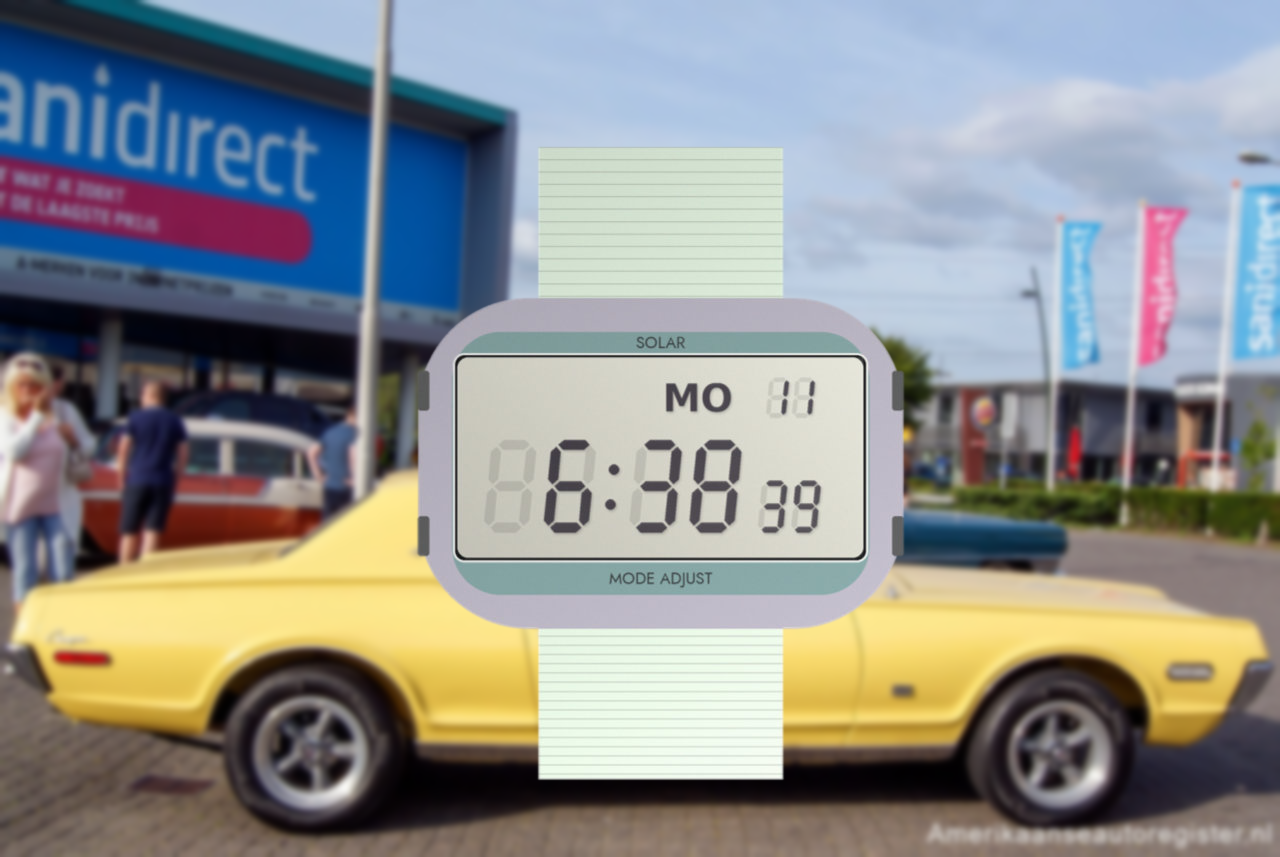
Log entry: 6:38:39
